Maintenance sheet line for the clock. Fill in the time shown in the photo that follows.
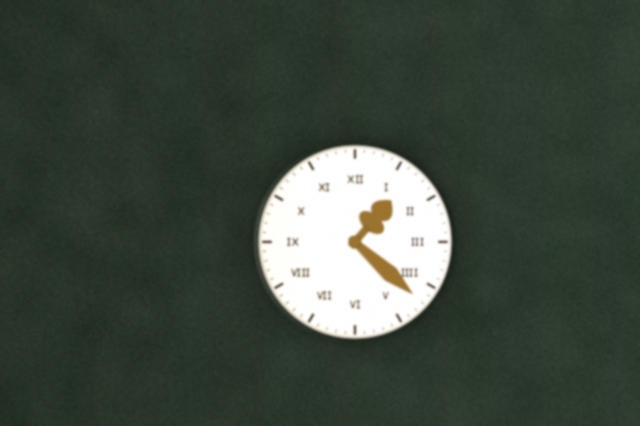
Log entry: 1:22
